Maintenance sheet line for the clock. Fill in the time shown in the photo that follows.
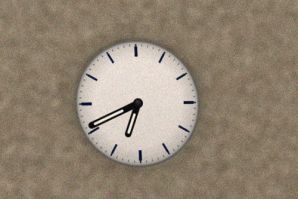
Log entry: 6:41
